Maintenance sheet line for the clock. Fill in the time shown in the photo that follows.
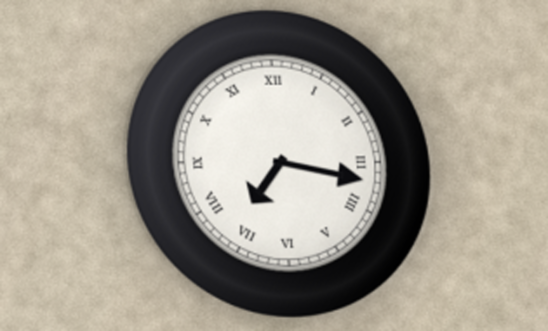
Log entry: 7:17
